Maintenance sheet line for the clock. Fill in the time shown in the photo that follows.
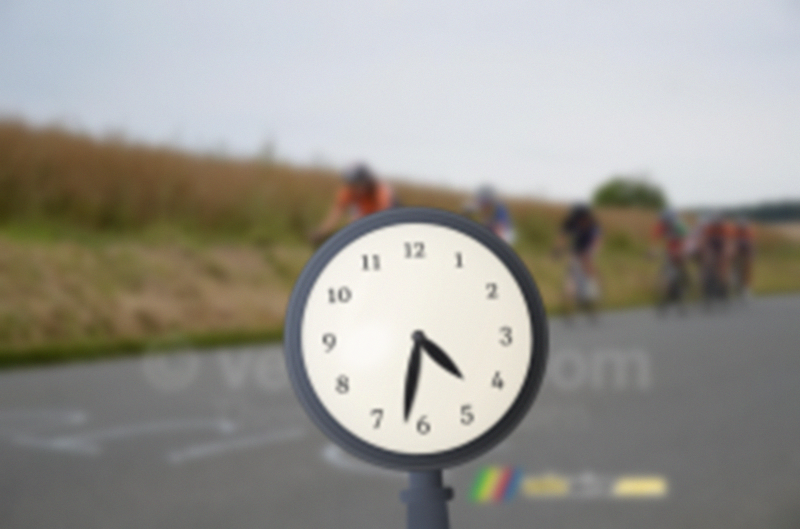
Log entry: 4:32
